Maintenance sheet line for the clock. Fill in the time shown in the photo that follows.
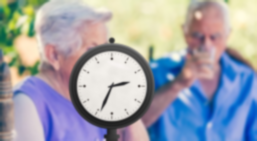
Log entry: 2:34
